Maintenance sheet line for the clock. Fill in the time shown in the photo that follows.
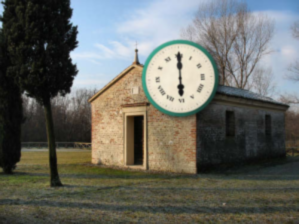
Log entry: 6:00
